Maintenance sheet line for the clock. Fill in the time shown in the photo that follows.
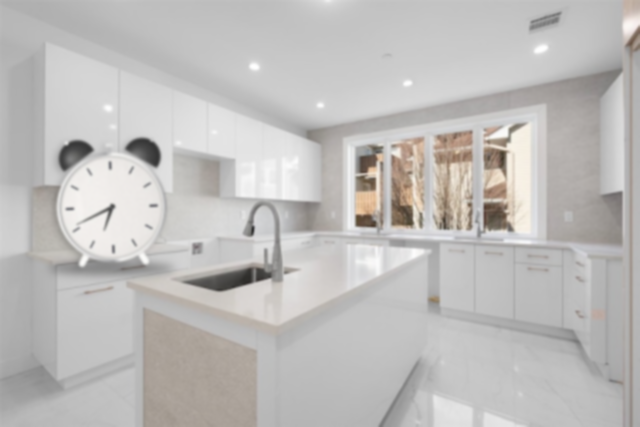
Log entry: 6:41
